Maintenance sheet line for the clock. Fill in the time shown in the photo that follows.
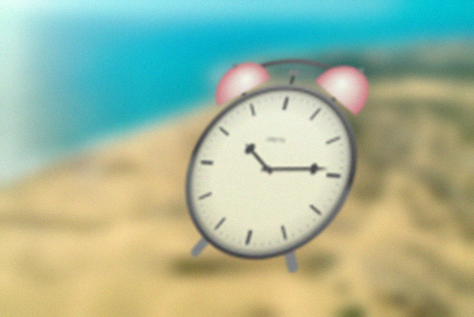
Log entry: 10:14
